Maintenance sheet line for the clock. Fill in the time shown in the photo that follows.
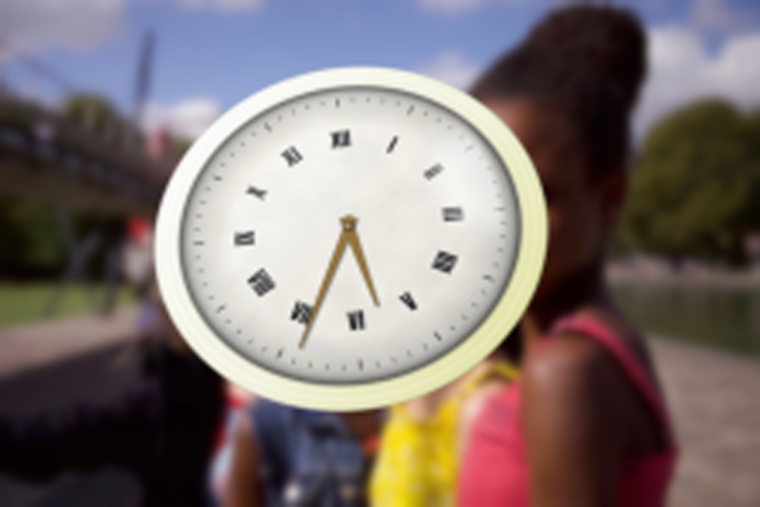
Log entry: 5:34
